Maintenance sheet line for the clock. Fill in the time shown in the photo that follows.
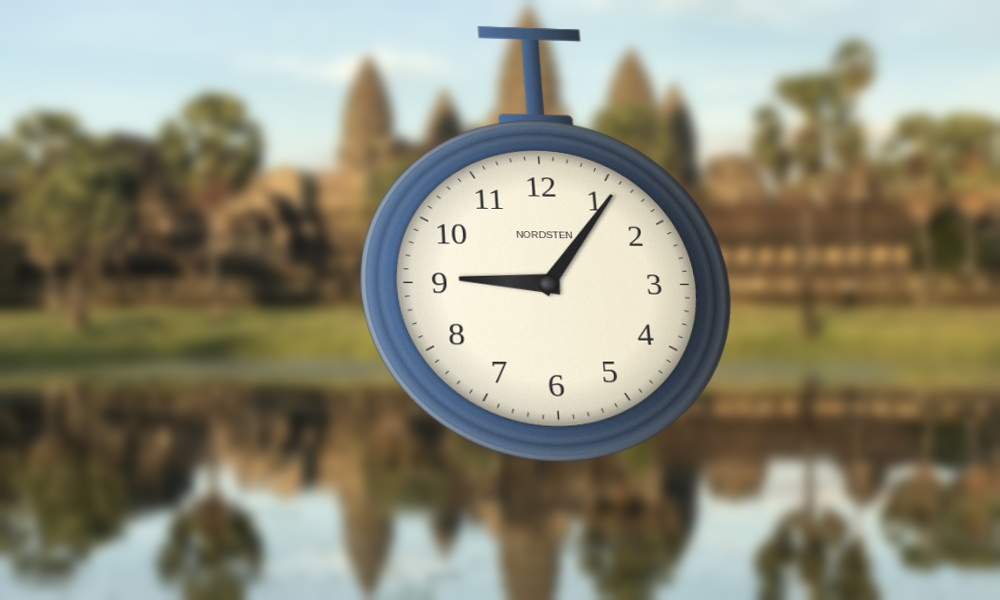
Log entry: 9:06
